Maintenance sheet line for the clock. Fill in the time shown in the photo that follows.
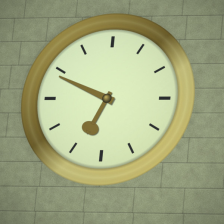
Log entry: 6:49
